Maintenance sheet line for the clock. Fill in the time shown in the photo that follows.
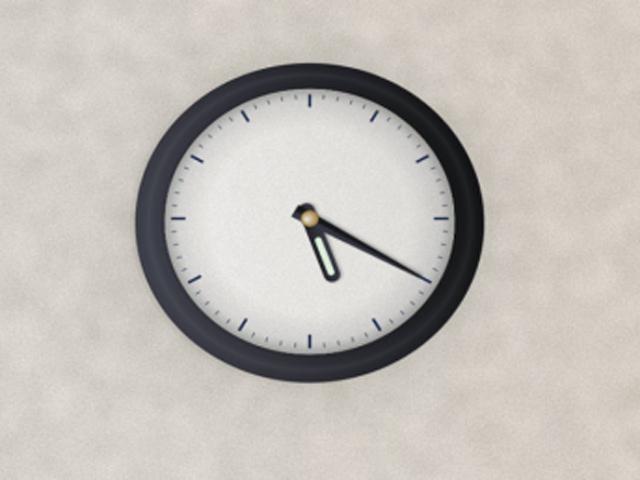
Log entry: 5:20
